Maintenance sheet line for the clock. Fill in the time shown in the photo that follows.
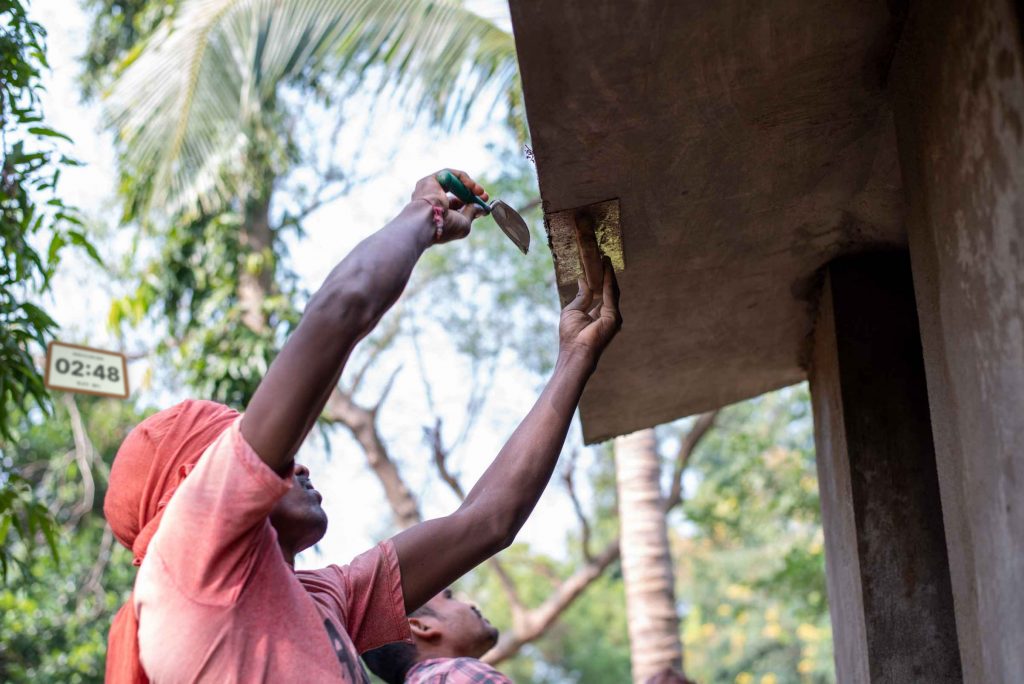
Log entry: 2:48
